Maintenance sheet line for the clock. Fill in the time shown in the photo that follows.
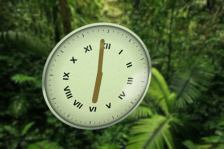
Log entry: 5:59
